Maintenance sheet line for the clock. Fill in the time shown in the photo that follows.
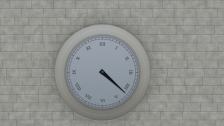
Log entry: 4:22
